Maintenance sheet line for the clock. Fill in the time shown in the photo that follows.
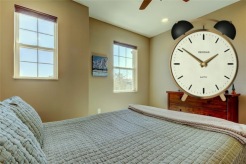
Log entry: 1:51
